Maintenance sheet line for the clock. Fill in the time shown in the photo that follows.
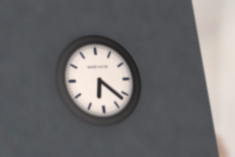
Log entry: 6:22
